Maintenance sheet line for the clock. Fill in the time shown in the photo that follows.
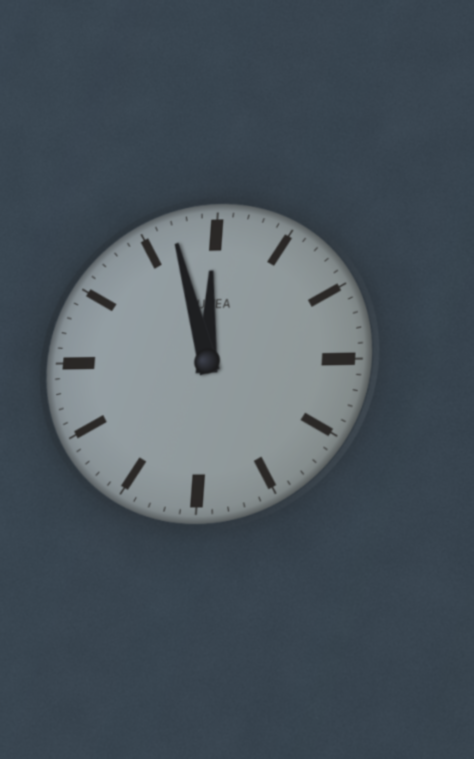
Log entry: 11:57
